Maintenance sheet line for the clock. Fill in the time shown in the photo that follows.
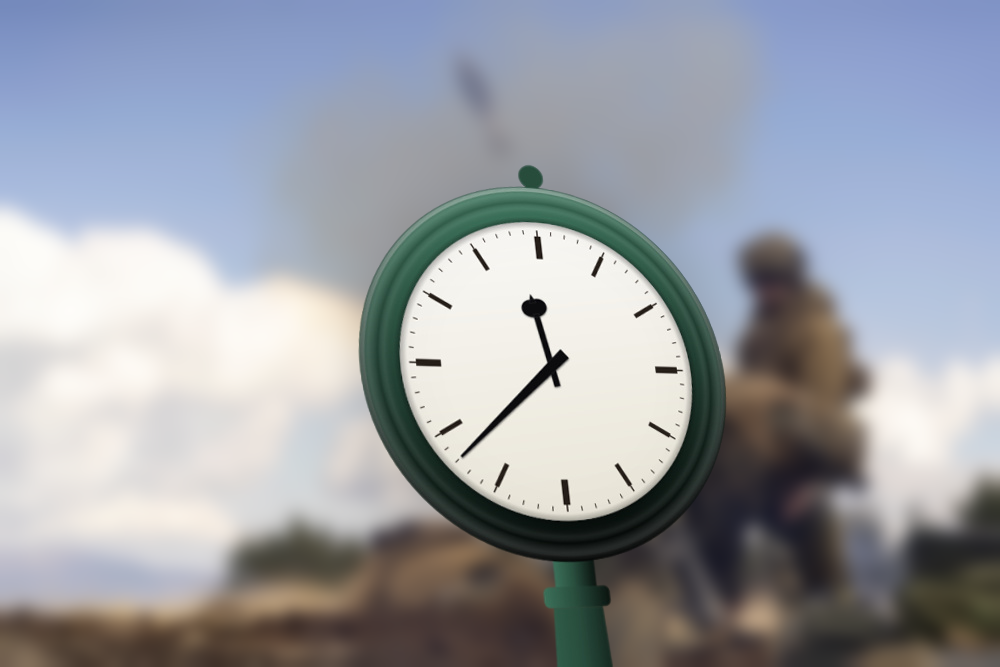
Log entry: 11:38
